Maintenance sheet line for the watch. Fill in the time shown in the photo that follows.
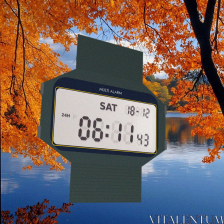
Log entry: 6:11:43
